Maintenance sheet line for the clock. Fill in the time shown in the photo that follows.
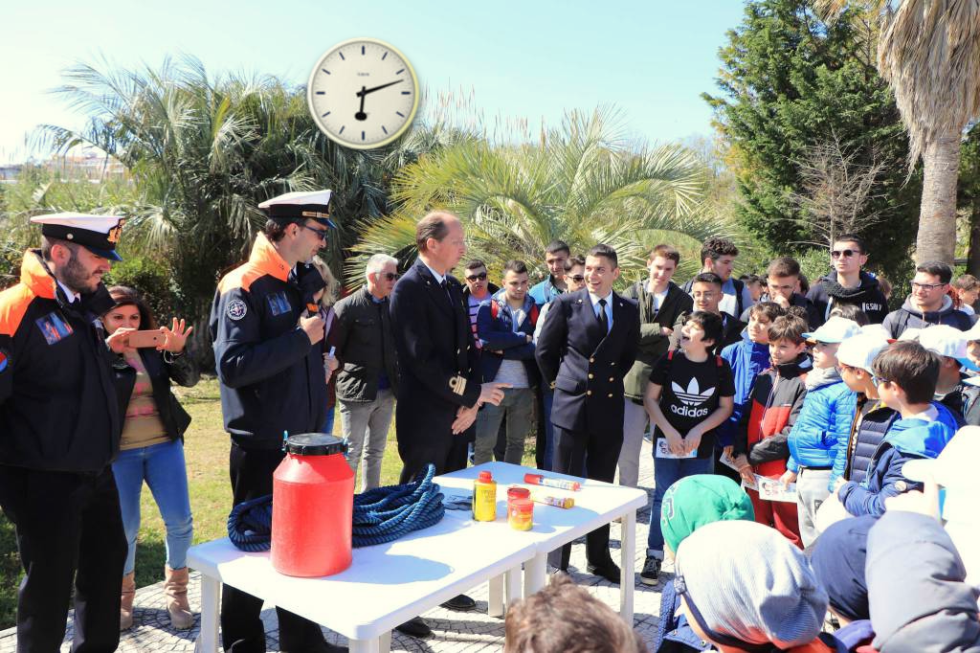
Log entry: 6:12
